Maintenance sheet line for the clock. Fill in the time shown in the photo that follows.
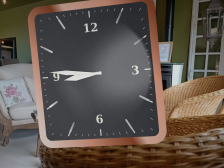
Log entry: 8:46
